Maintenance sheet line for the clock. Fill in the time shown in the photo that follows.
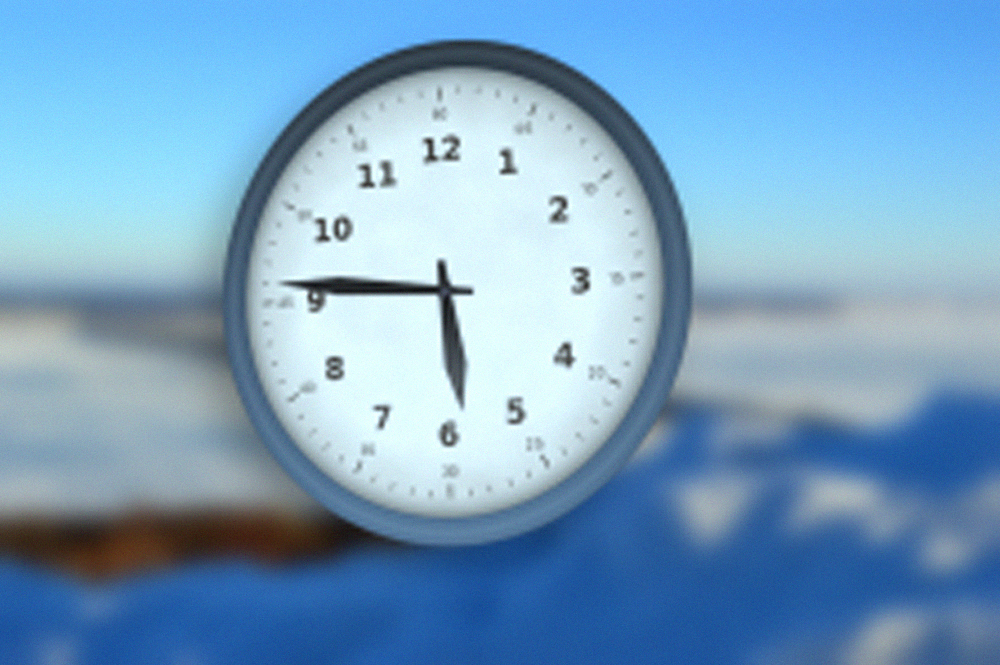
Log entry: 5:46
